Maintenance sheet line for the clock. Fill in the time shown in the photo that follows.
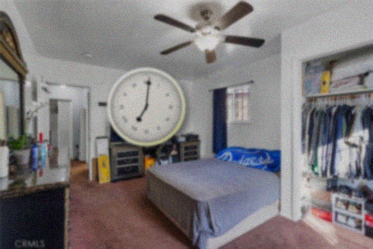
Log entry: 7:01
